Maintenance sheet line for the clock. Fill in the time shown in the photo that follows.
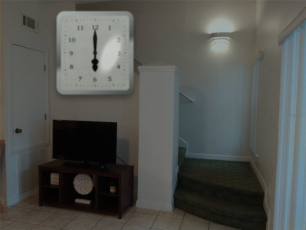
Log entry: 6:00
